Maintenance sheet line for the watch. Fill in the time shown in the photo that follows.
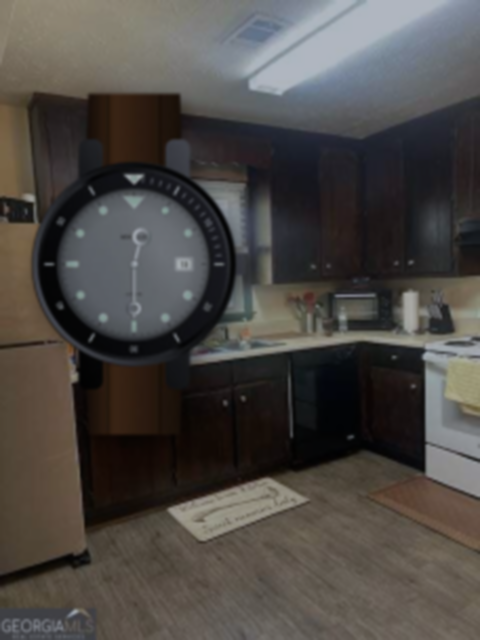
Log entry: 12:30
